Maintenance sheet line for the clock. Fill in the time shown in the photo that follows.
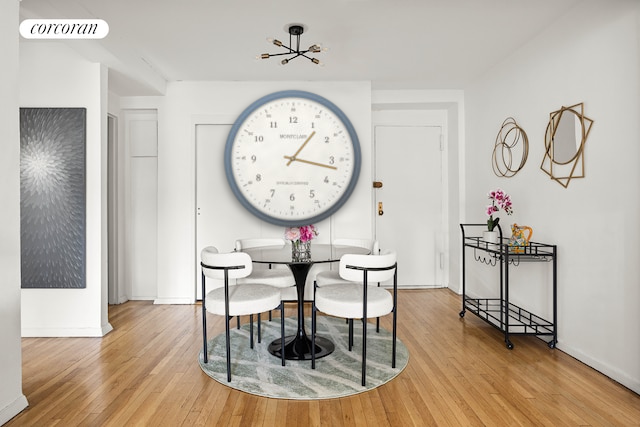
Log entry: 1:17
